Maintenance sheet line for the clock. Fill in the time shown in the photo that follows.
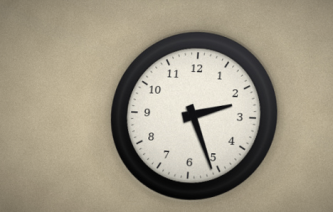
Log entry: 2:26
